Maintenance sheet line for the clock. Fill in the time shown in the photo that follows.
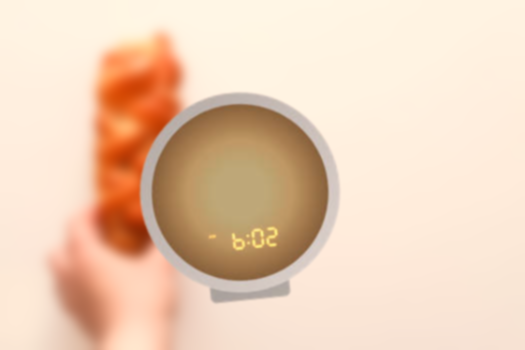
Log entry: 6:02
